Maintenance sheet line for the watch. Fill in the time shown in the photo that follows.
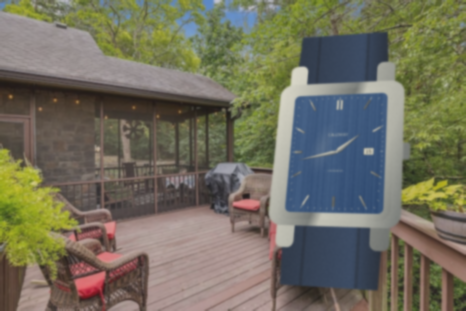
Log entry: 1:43
